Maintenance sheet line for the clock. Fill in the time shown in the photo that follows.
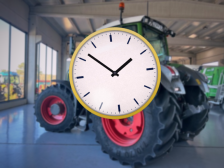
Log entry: 1:52
